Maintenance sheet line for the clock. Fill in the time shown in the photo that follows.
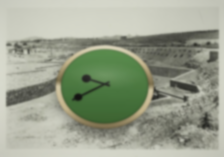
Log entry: 9:40
